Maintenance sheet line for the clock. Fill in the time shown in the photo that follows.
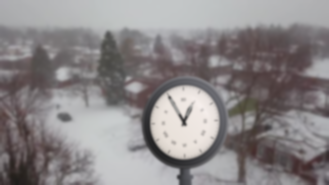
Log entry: 12:55
